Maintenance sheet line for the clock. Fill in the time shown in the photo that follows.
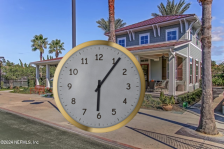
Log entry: 6:06
